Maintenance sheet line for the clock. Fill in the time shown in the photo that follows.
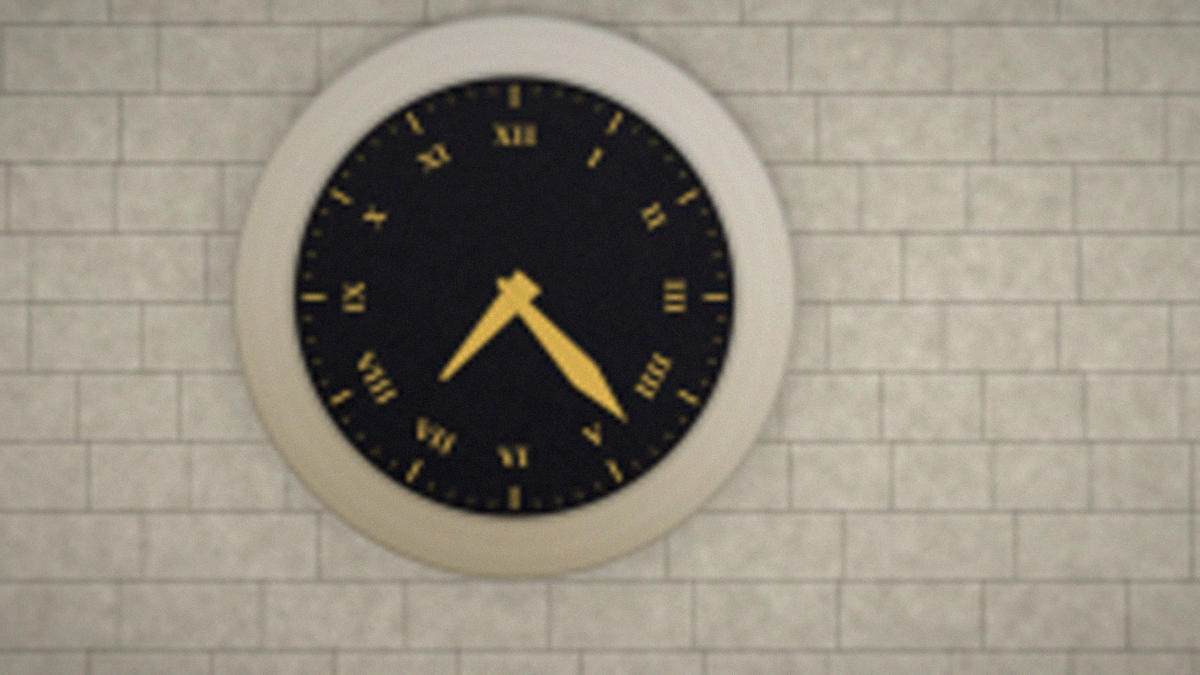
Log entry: 7:23
